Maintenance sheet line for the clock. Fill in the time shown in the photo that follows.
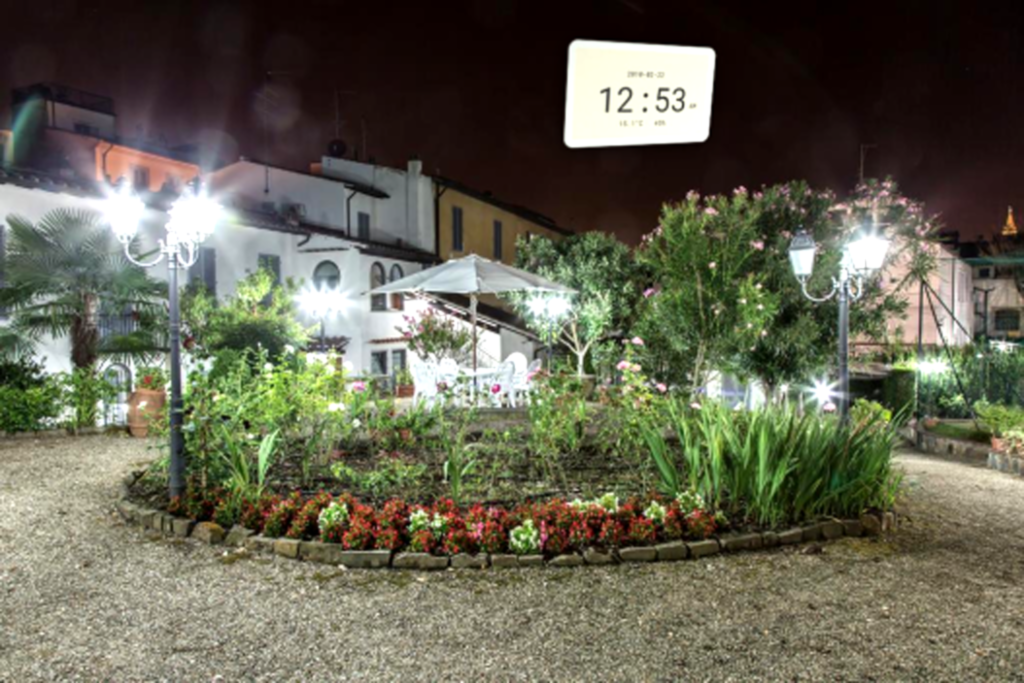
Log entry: 12:53
